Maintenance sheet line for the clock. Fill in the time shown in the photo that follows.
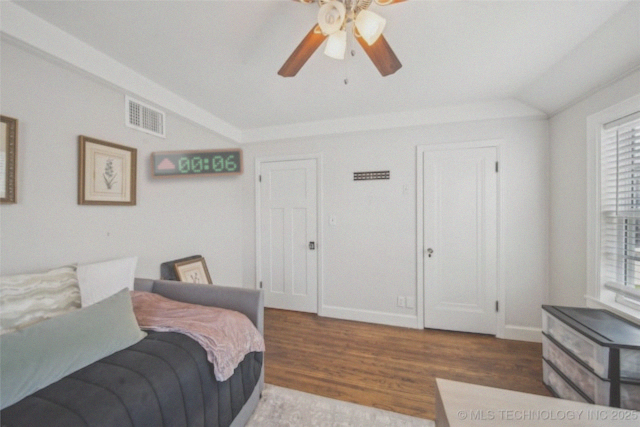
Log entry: 0:06
